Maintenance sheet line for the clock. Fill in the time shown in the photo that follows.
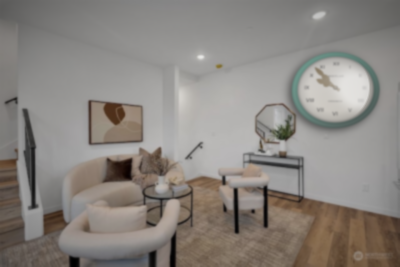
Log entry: 9:53
